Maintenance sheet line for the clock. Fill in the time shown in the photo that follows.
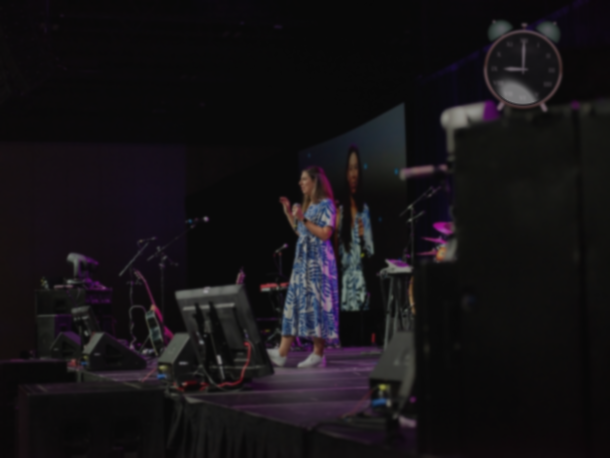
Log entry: 9:00
